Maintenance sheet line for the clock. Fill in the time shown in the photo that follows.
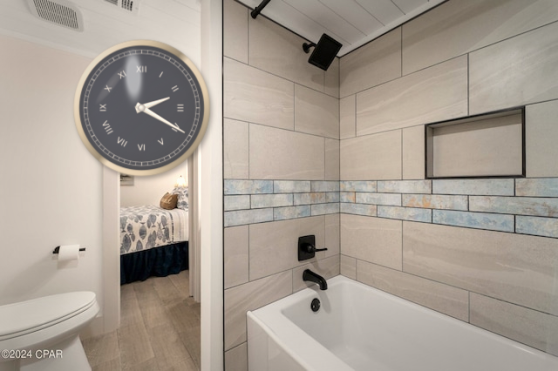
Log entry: 2:20
